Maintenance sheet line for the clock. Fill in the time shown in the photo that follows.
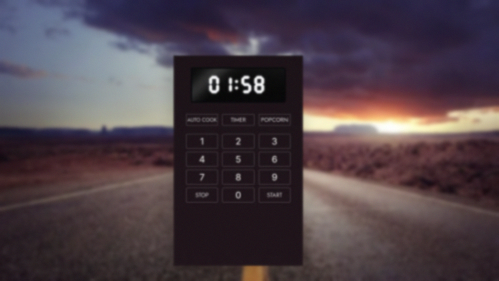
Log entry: 1:58
